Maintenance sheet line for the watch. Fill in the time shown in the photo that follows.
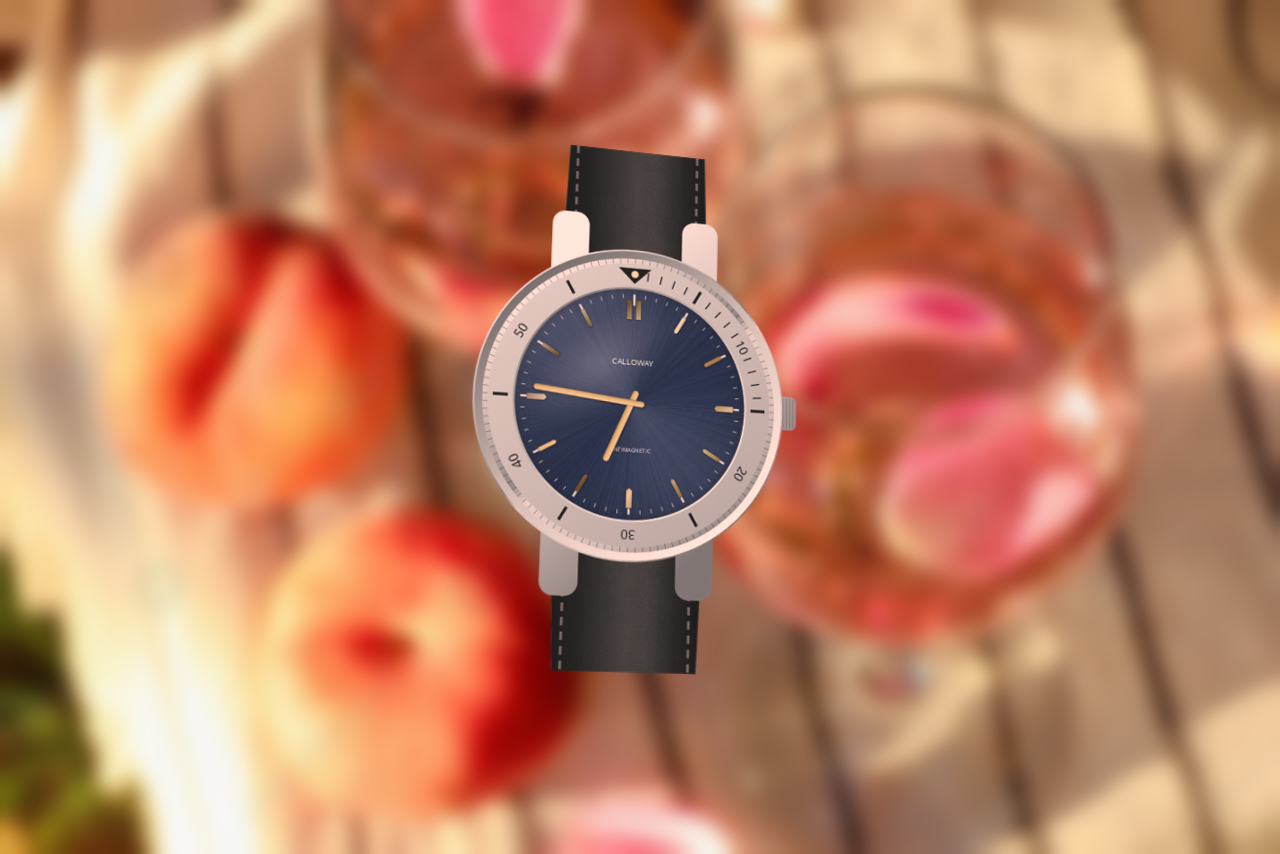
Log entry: 6:46
